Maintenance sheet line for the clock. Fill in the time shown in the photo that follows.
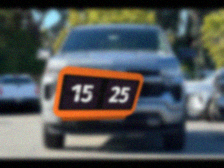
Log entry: 15:25
